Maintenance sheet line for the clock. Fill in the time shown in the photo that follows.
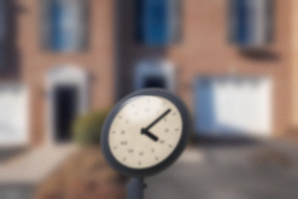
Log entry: 4:08
